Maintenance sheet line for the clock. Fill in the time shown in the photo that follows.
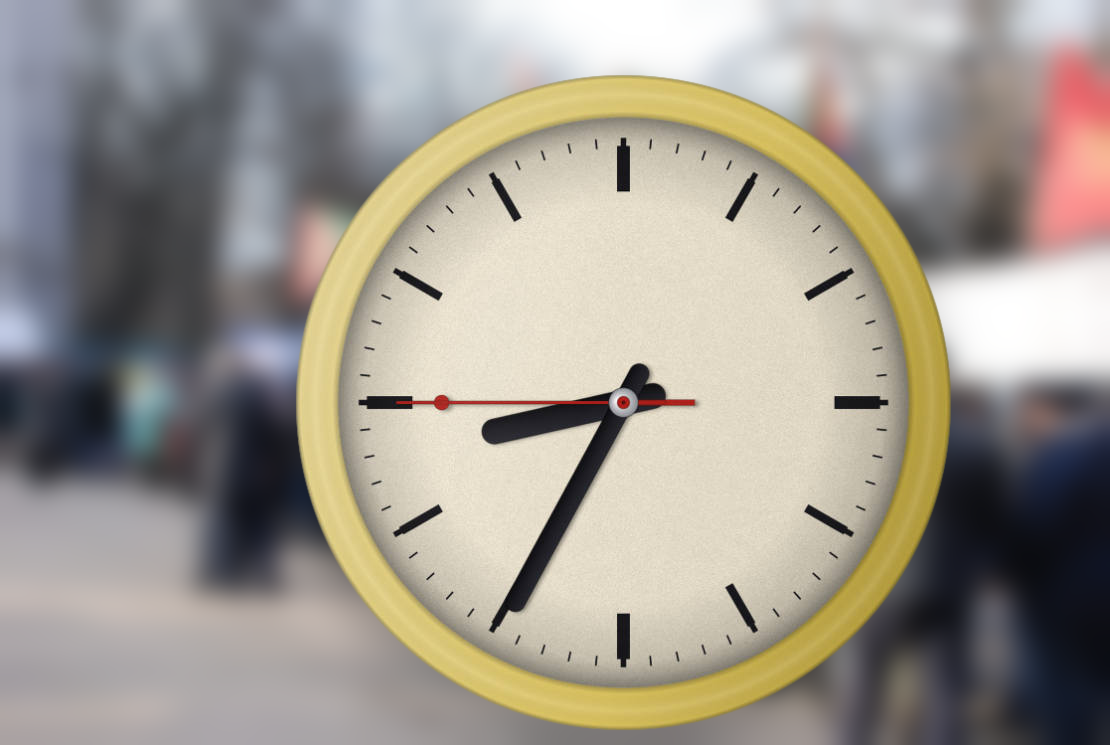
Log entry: 8:34:45
